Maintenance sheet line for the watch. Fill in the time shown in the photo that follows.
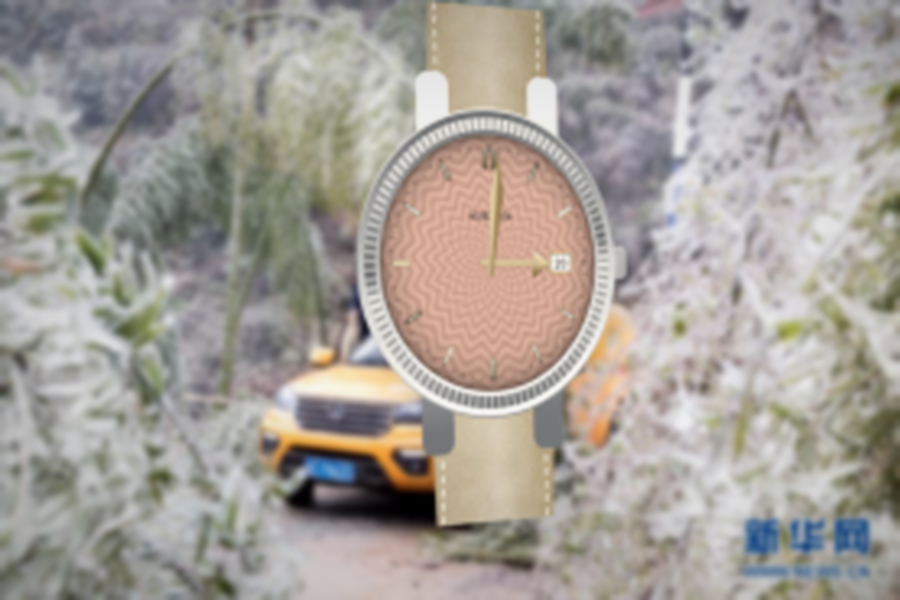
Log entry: 3:01
